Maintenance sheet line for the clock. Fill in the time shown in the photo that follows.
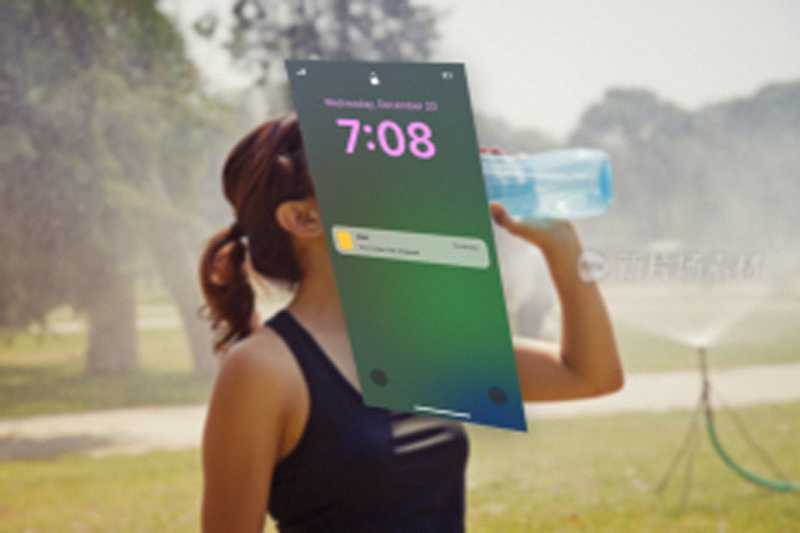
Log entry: 7:08
